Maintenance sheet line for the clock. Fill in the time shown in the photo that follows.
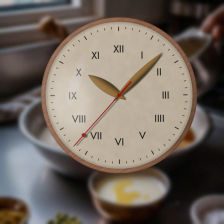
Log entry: 10:07:37
